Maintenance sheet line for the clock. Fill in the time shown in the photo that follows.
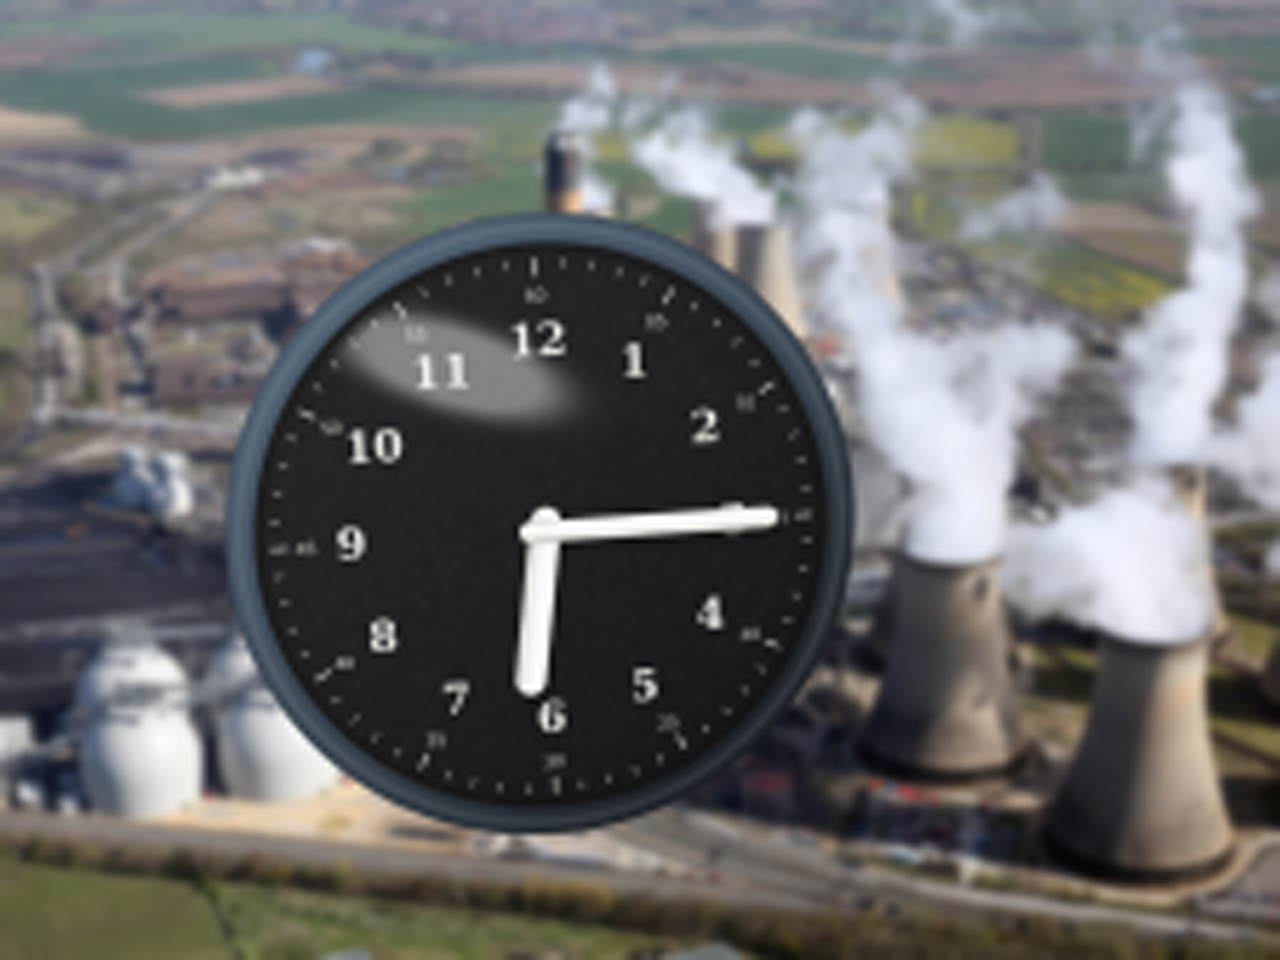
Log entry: 6:15
